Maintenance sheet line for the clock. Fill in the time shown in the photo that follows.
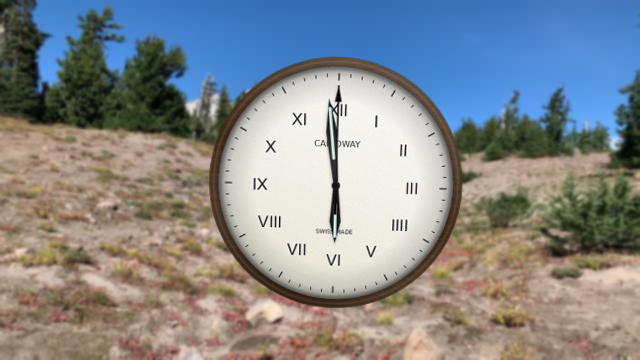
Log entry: 5:59:00
